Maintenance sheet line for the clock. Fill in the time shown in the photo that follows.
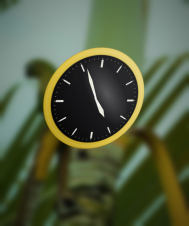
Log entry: 4:56
